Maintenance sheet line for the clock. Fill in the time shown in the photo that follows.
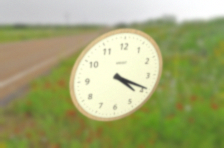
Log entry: 4:19
